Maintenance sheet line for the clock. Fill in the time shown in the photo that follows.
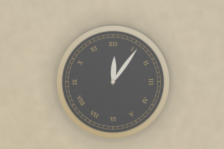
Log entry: 12:06
